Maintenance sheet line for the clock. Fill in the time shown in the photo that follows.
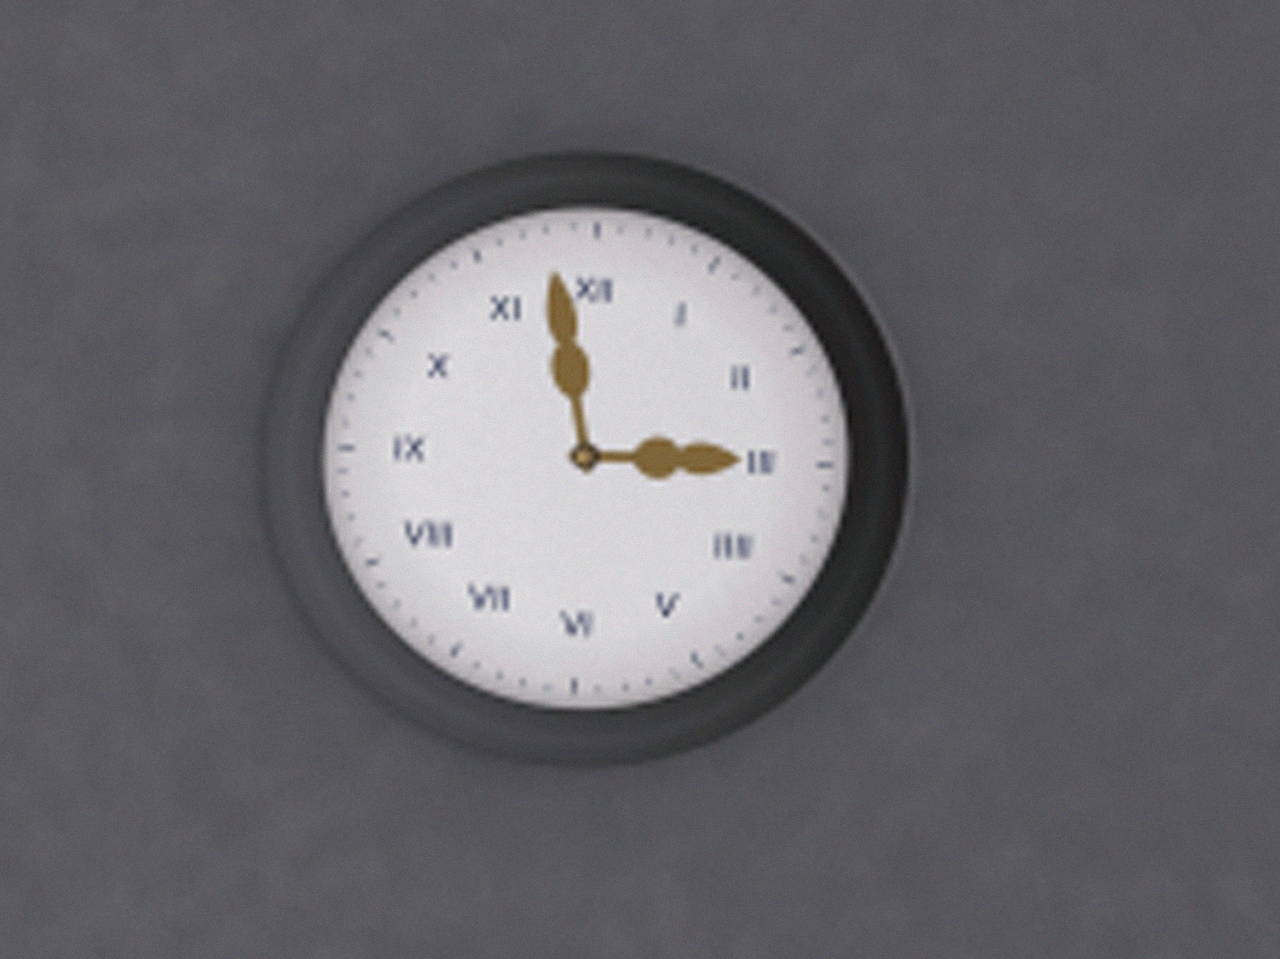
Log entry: 2:58
